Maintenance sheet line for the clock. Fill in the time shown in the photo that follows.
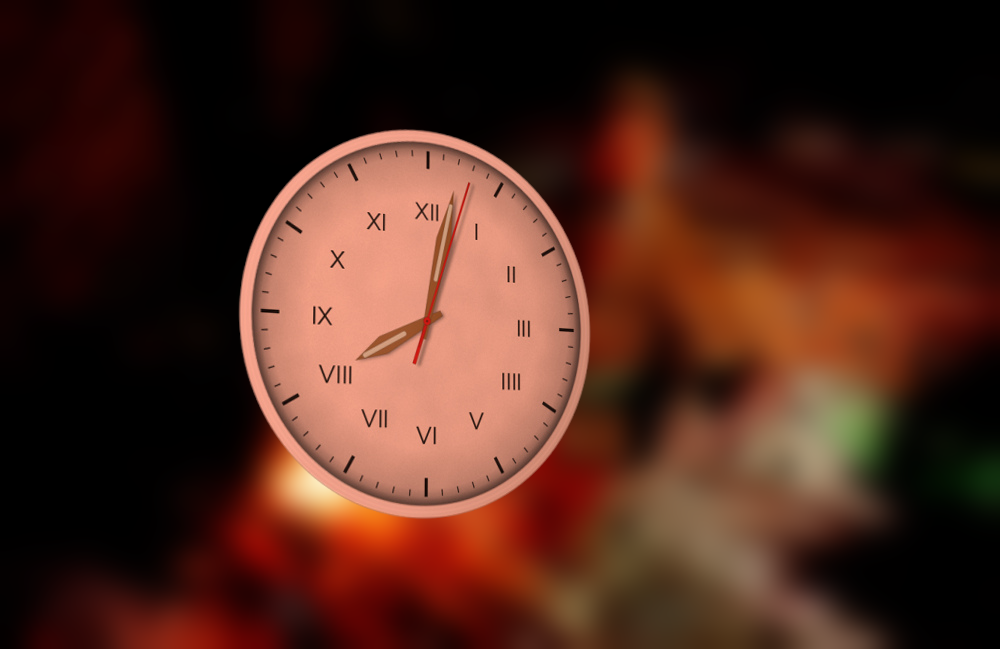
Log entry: 8:02:03
